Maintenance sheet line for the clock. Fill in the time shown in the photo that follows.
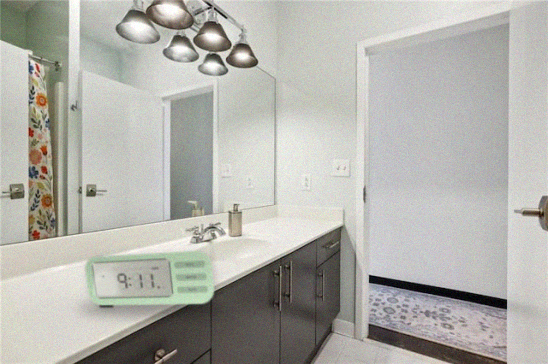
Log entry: 9:11
